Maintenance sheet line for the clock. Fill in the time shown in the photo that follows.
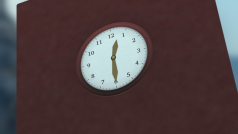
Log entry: 12:30
